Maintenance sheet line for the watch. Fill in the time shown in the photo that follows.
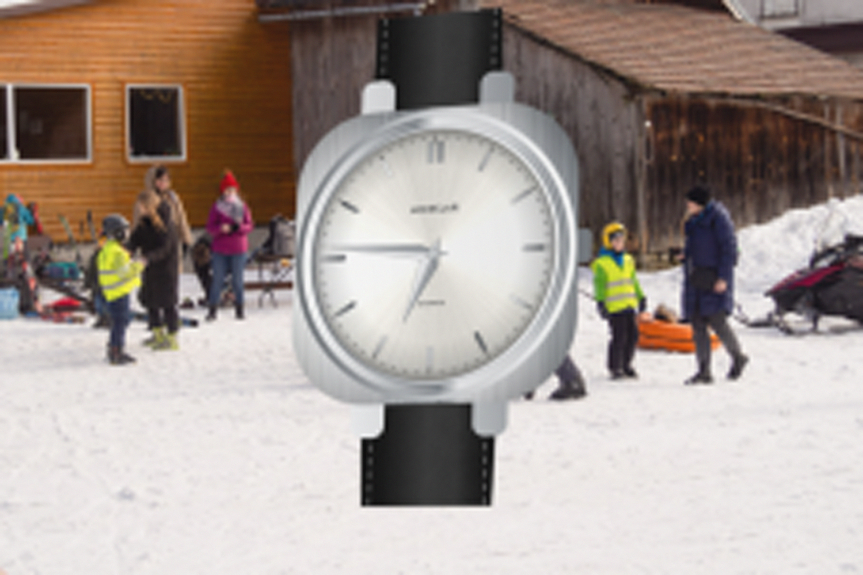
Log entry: 6:46
